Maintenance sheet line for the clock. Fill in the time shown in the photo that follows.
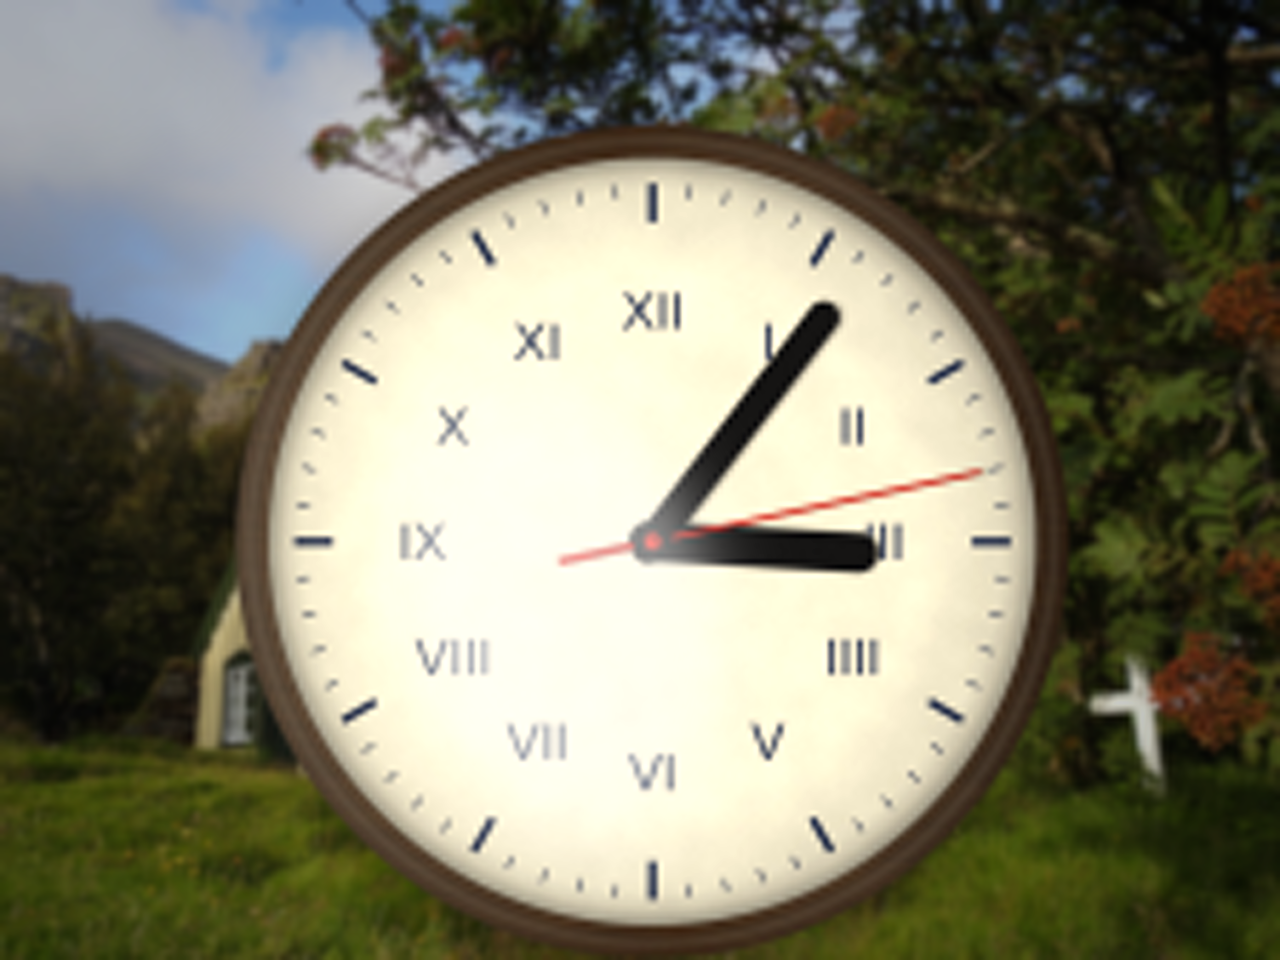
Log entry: 3:06:13
